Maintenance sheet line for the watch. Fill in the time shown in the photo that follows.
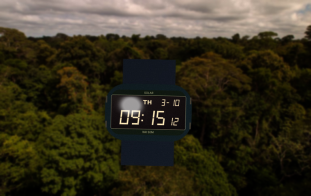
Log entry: 9:15:12
